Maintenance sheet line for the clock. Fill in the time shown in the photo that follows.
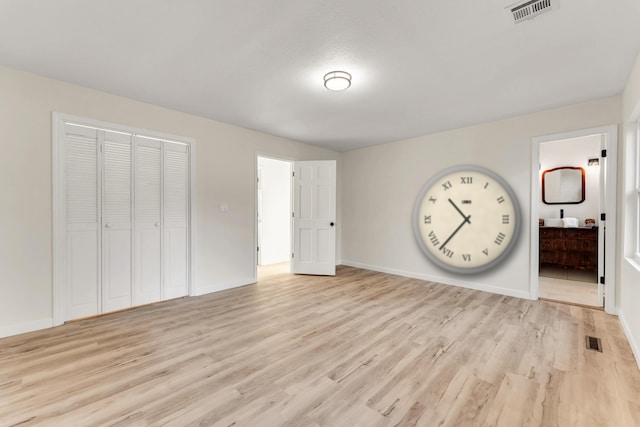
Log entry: 10:37
